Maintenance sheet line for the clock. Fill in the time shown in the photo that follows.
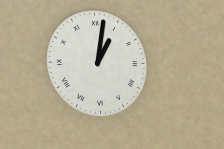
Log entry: 1:02
